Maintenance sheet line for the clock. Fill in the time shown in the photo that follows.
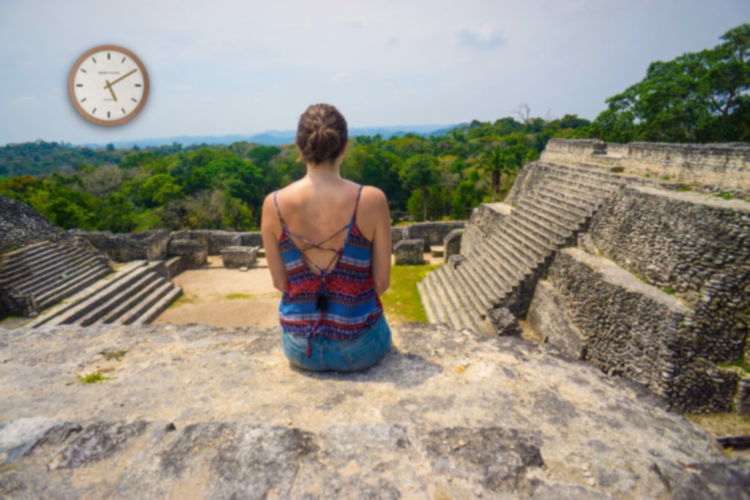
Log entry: 5:10
